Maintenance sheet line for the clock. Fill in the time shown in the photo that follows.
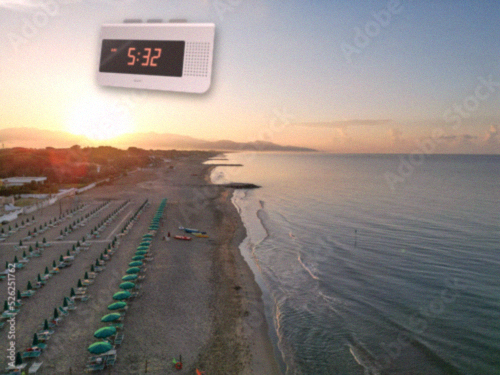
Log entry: 5:32
